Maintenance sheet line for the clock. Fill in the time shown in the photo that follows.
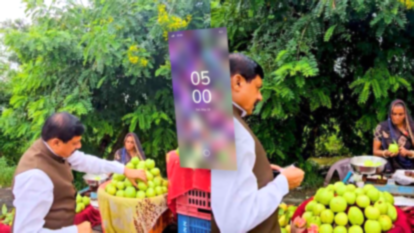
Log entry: 5:00
